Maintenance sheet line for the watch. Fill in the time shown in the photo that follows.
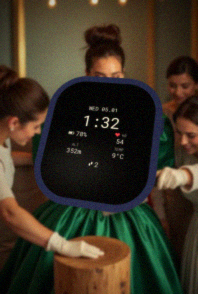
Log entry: 1:32
